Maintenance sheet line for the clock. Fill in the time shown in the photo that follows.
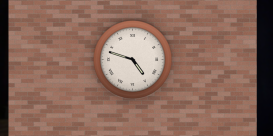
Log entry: 4:48
